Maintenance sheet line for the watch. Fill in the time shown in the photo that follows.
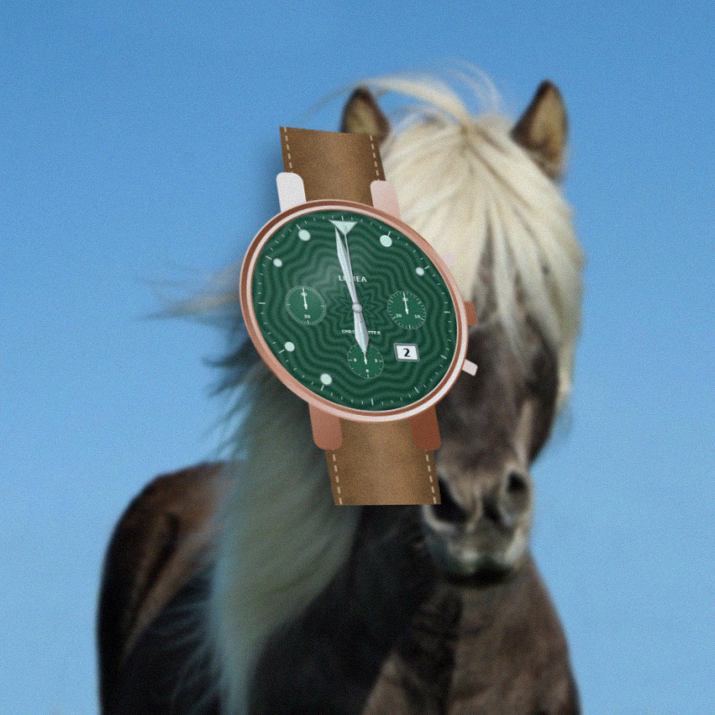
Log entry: 5:59
